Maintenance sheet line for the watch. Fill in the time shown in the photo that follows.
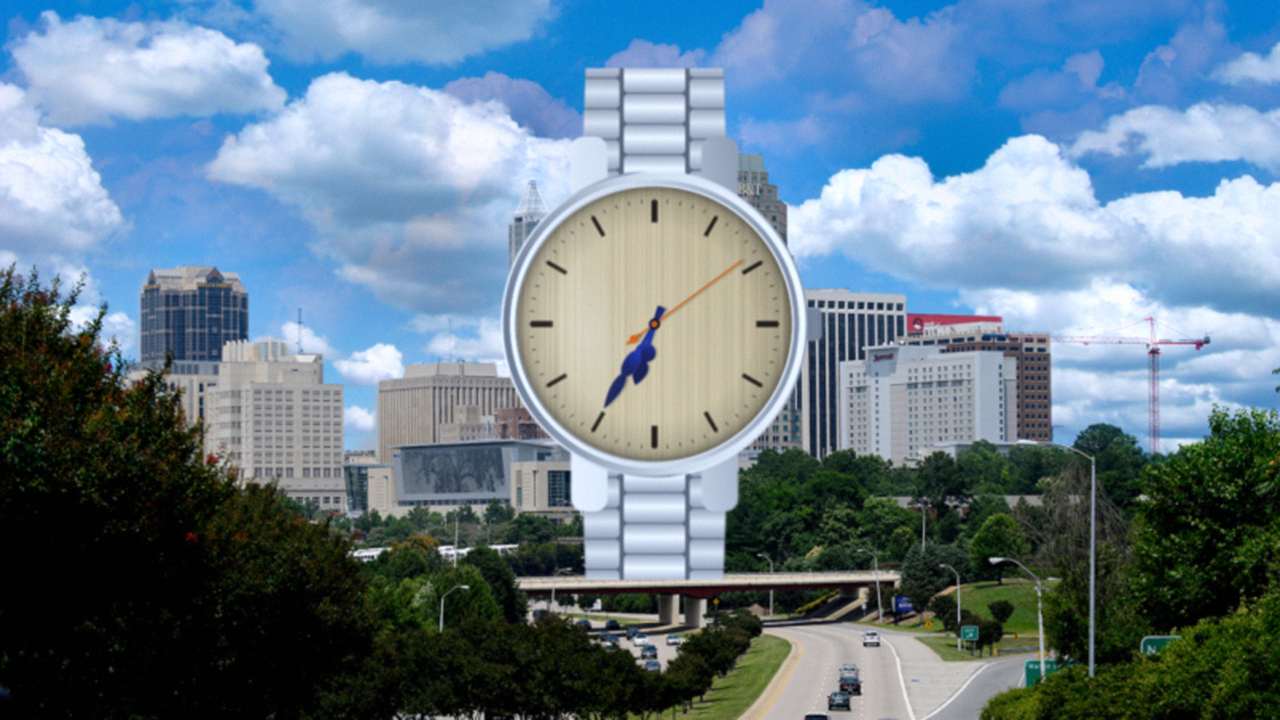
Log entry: 6:35:09
